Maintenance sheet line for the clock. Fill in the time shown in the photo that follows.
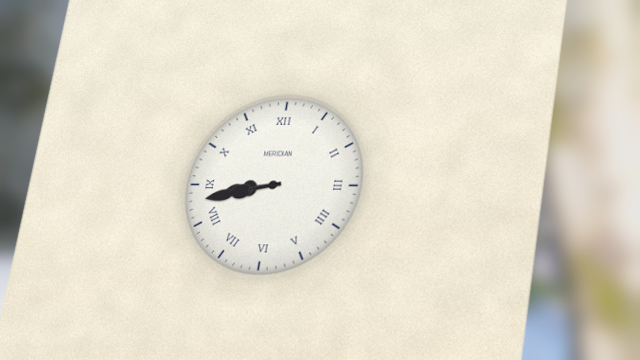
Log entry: 8:43
